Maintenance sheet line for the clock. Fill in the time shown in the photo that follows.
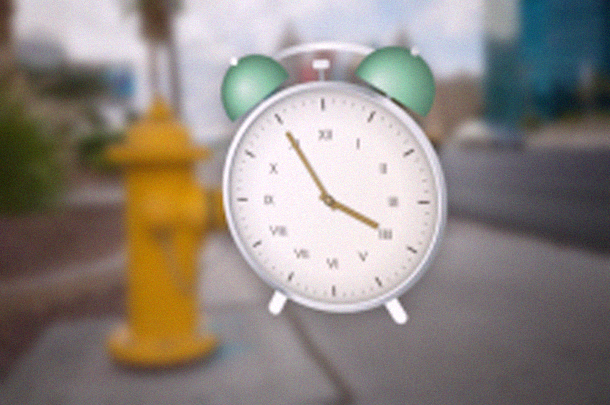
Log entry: 3:55
